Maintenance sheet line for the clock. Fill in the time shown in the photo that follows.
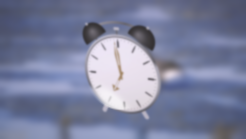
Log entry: 6:59
